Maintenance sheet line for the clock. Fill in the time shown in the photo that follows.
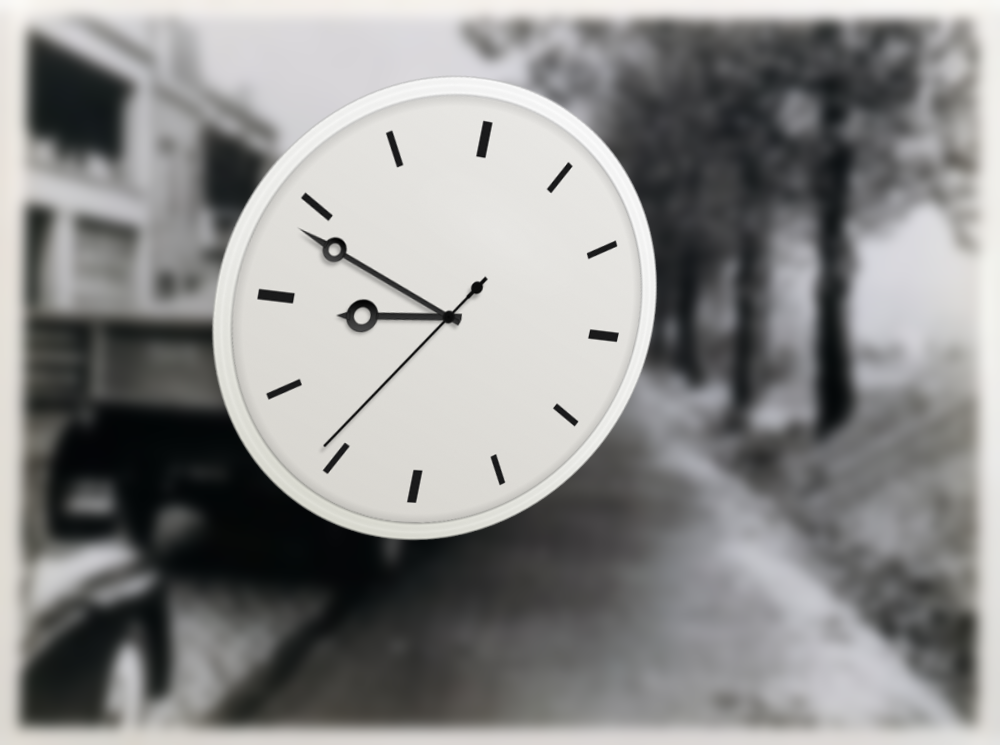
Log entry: 8:48:36
